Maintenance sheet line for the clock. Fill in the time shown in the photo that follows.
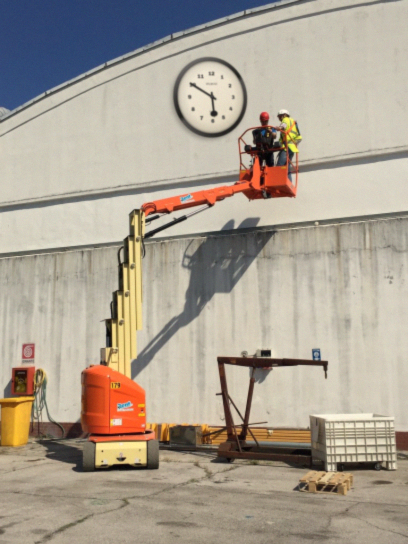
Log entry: 5:50
